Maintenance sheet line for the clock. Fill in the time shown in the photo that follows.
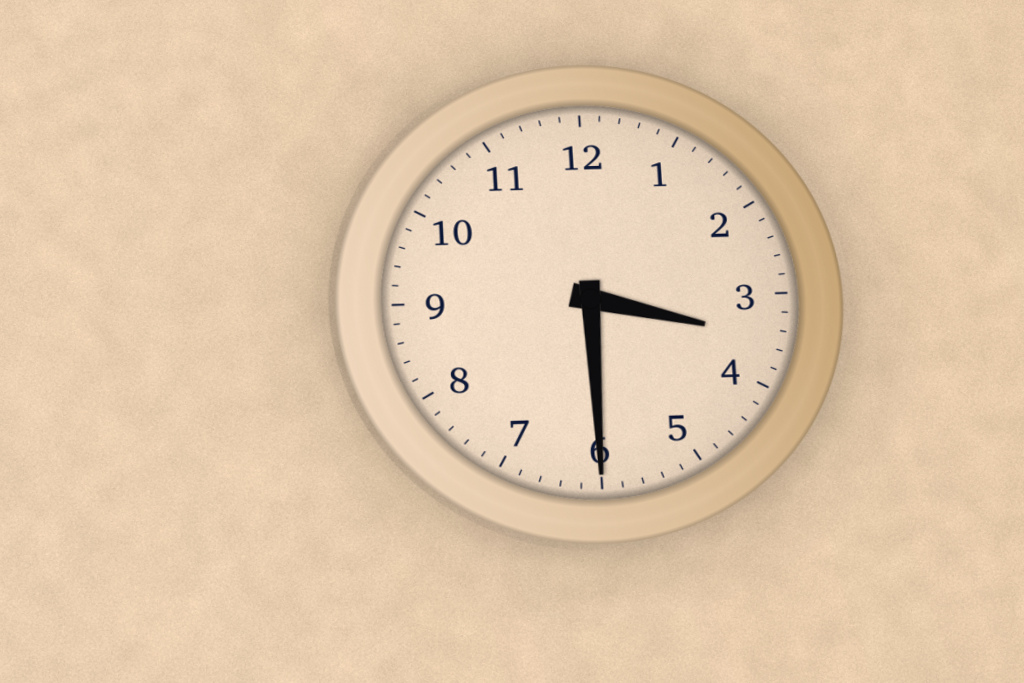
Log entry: 3:30
